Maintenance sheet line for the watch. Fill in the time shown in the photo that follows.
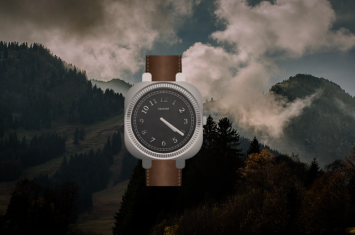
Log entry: 4:21
